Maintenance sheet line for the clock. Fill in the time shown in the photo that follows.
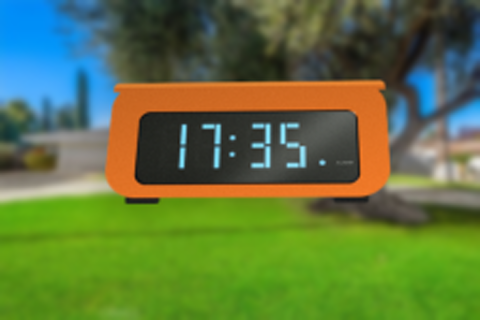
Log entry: 17:35
